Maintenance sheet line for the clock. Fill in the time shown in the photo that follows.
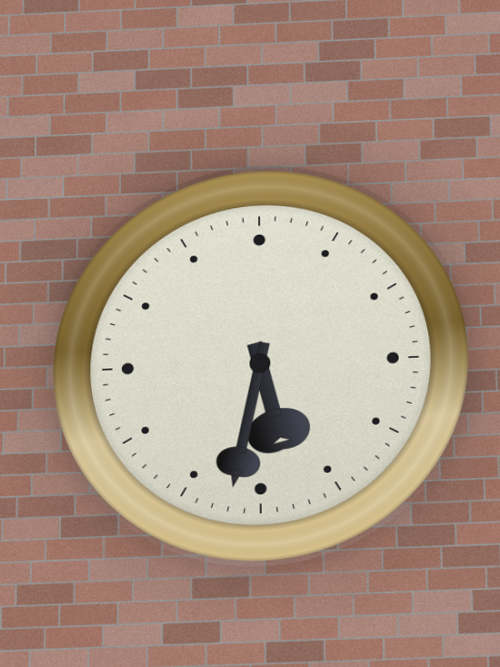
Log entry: 5:32
